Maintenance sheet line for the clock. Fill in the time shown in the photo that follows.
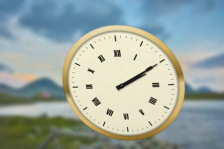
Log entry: 2:10
